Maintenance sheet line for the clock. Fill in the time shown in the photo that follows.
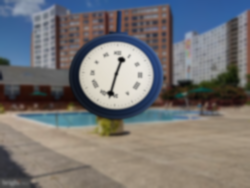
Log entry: 12:32
